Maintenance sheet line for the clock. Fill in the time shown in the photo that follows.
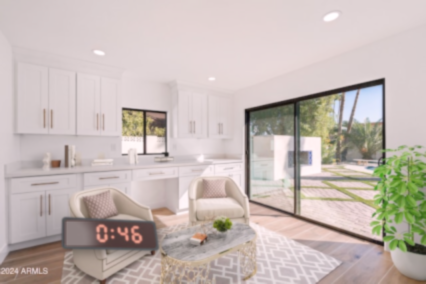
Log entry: 0:46
